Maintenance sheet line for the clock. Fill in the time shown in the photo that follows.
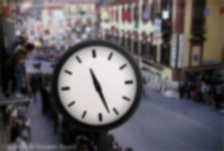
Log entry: 11:27
